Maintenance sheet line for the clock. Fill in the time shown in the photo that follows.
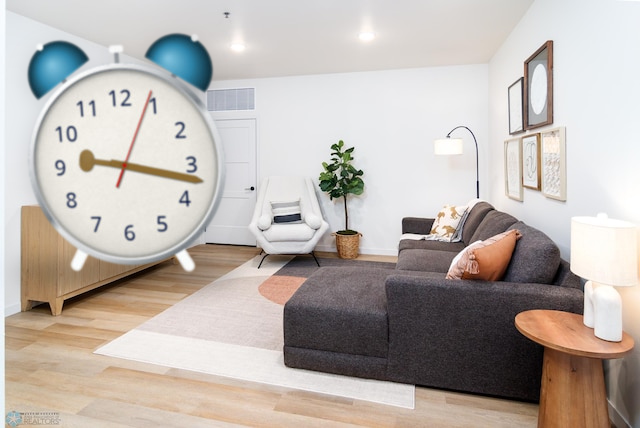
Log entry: 9:17:04
